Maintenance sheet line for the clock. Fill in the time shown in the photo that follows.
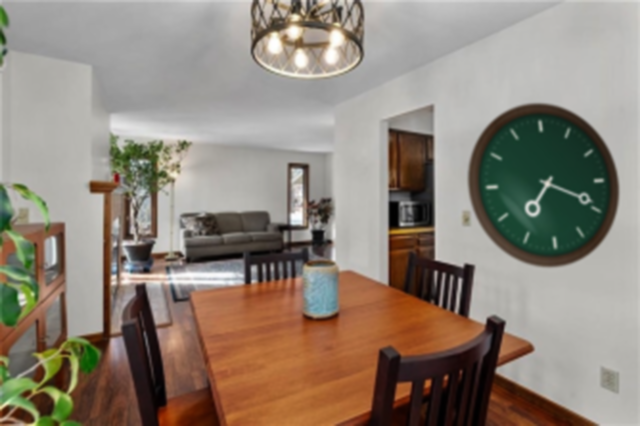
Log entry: 7:19
